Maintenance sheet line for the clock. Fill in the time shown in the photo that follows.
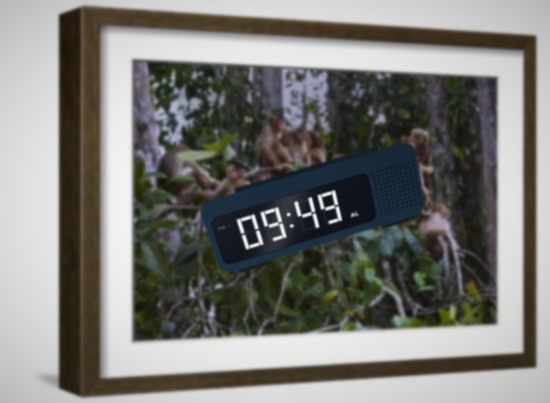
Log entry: 9:49
